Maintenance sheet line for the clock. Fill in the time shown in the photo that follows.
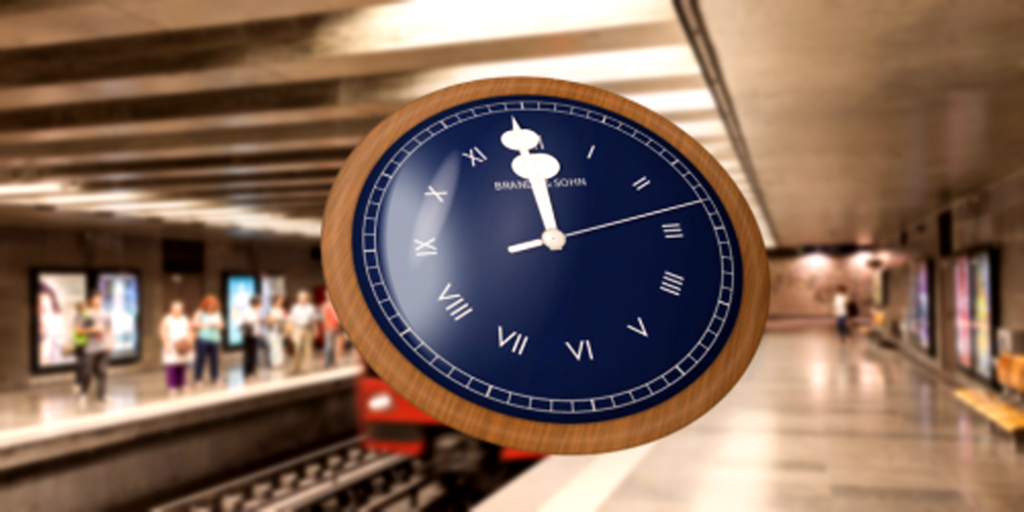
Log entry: 11:59:13
